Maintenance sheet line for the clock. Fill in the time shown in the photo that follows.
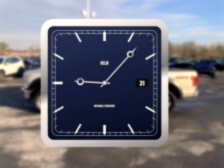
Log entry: 9:07
